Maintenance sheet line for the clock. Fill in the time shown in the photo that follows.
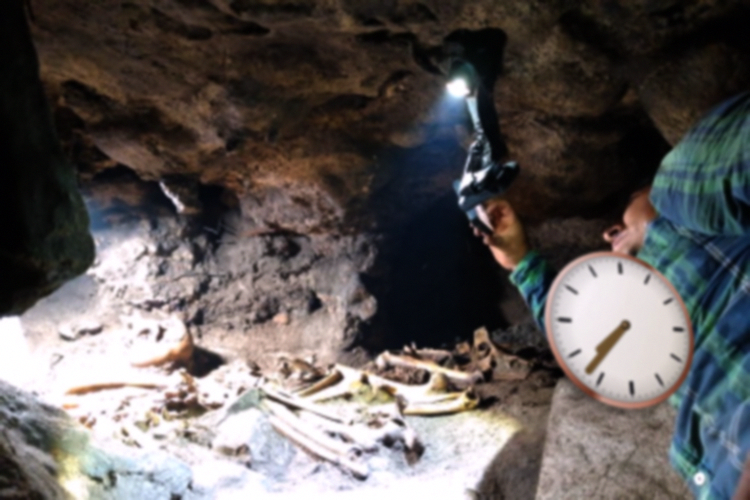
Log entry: 7:37
